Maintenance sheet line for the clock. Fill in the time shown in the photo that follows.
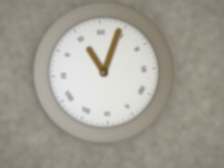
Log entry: 11:04
